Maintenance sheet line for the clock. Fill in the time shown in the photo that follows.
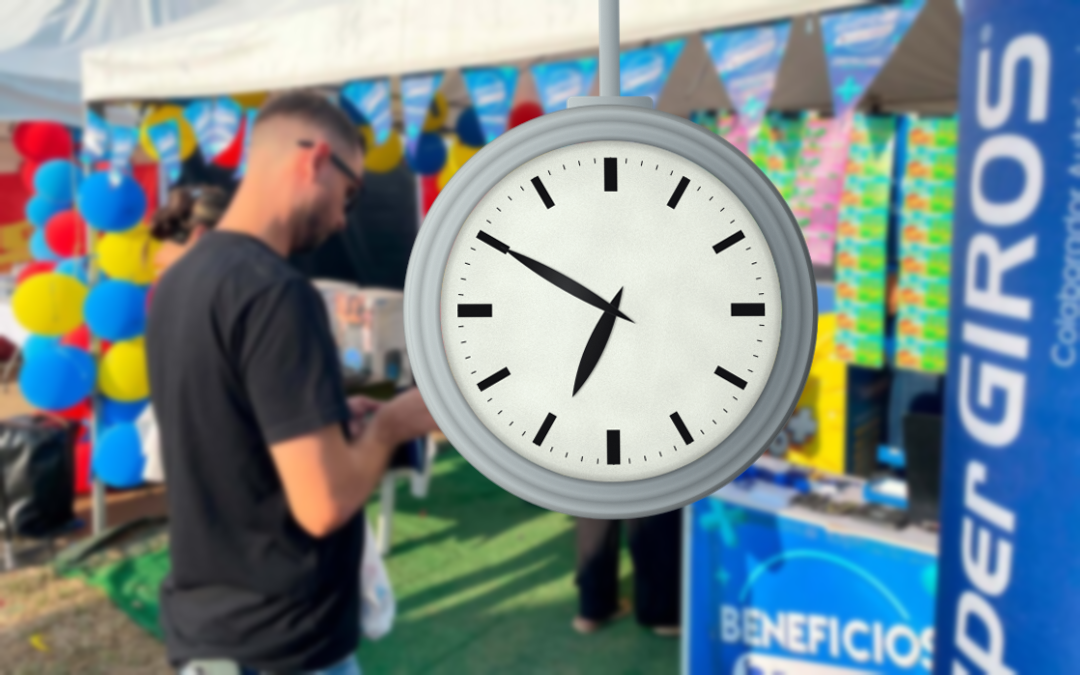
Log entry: 6:50
